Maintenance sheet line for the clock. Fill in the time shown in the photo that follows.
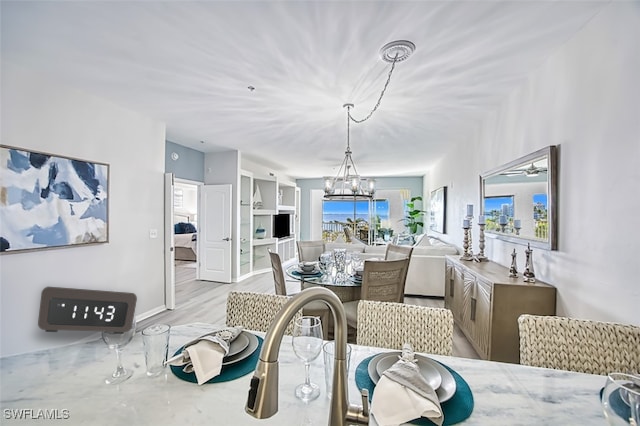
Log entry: 11:43
